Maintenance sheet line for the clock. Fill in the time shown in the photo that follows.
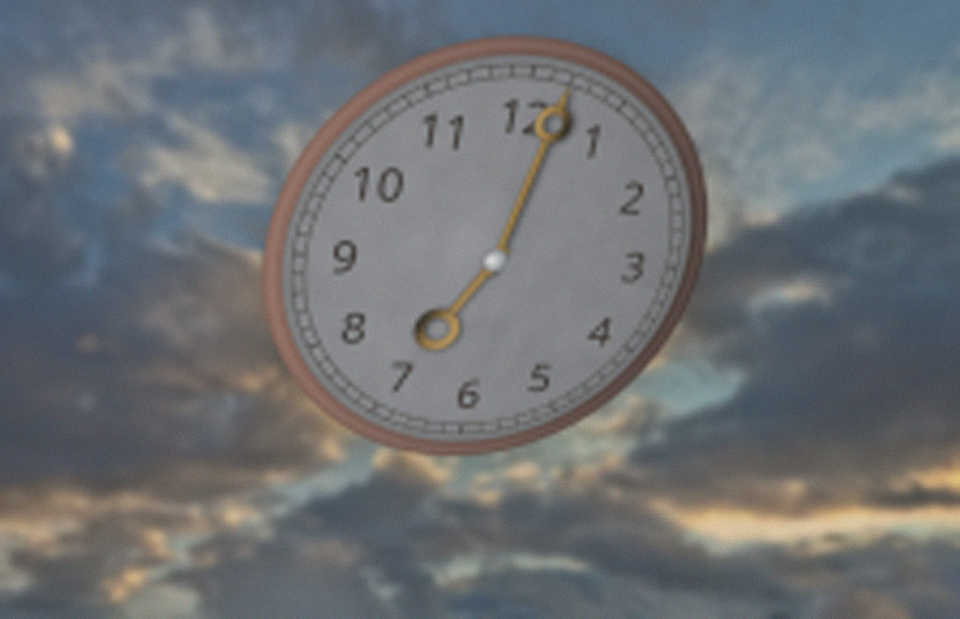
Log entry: 7:02
